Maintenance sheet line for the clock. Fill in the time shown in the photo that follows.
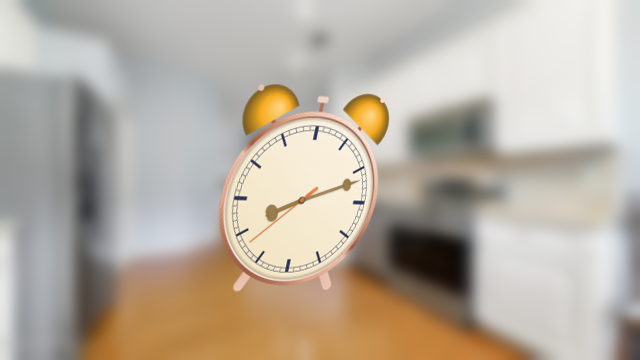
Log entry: 8:11:38
